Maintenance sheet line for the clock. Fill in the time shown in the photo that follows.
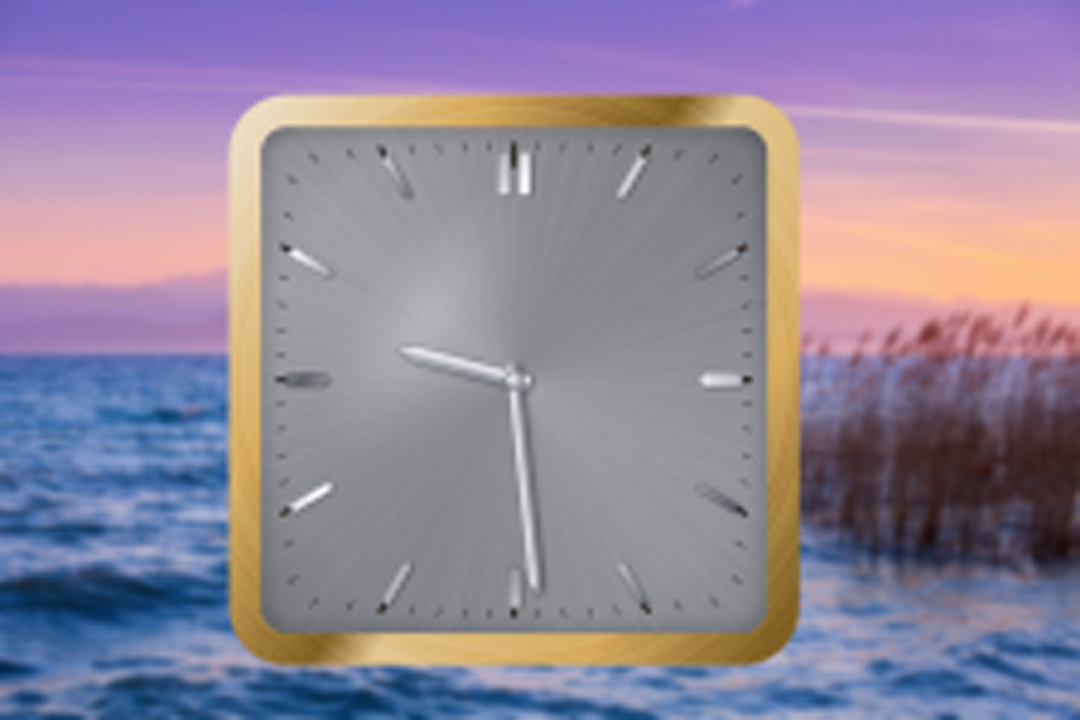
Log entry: 9:29
